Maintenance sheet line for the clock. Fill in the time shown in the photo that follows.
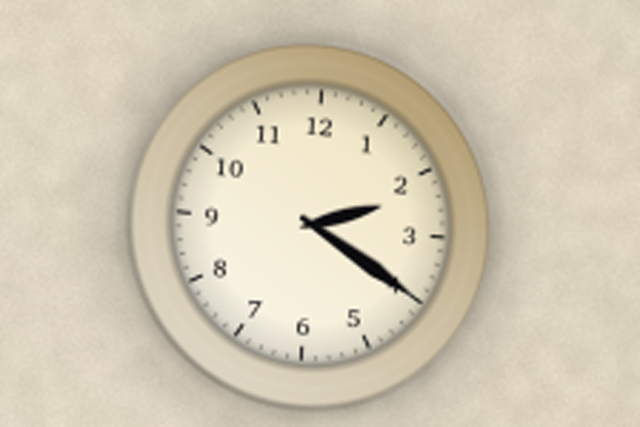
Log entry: 2:20
